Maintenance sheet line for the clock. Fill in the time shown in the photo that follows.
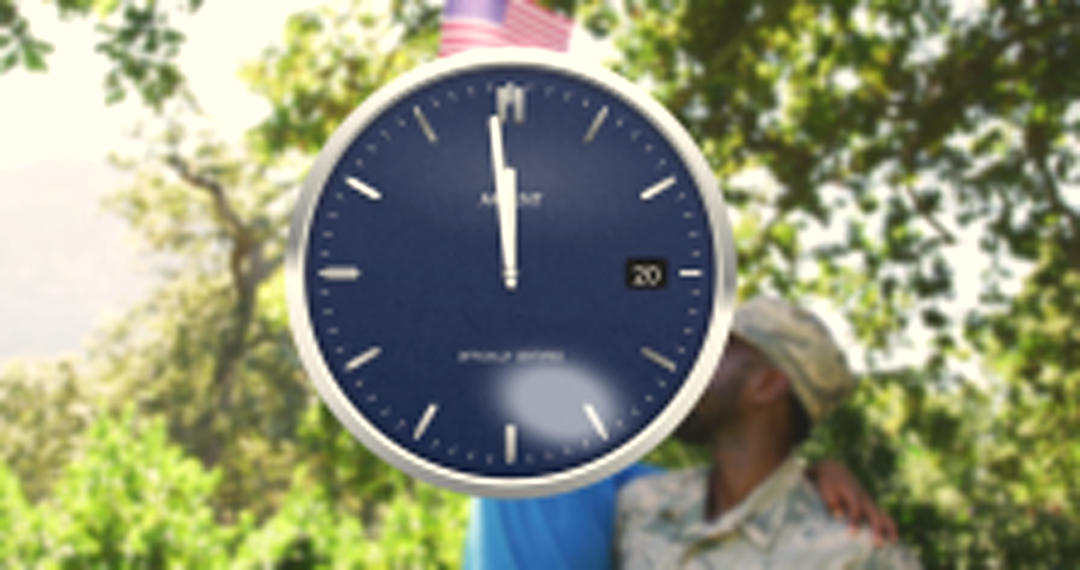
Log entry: 11:59
